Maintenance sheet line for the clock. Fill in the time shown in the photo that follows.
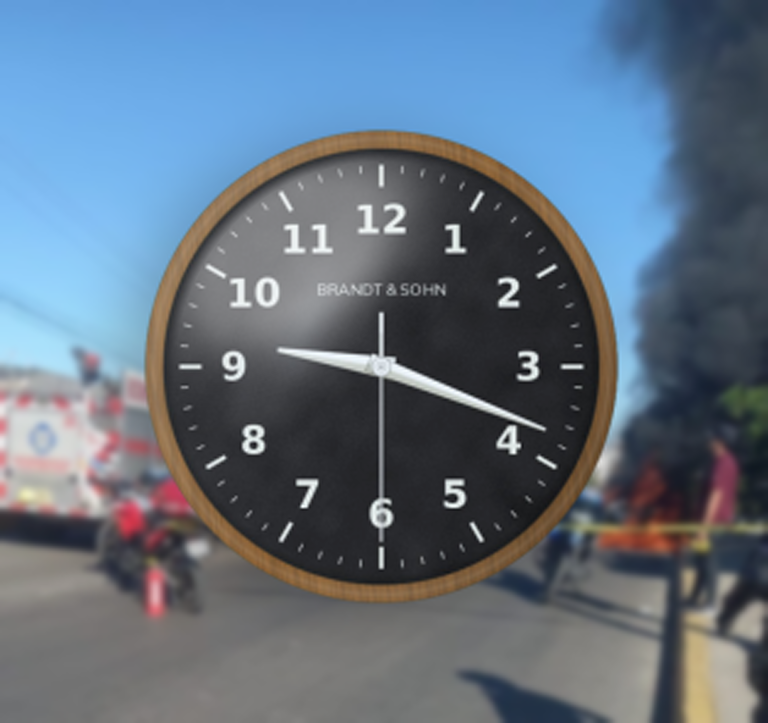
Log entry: 9:18:30
